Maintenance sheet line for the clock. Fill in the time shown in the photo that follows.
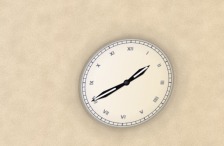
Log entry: 1:40
